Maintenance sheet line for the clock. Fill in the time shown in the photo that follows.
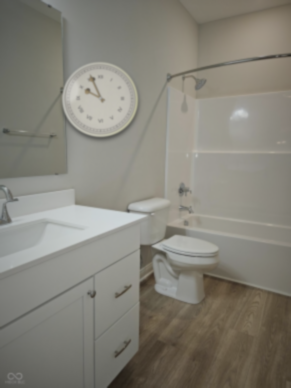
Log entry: 9:56
